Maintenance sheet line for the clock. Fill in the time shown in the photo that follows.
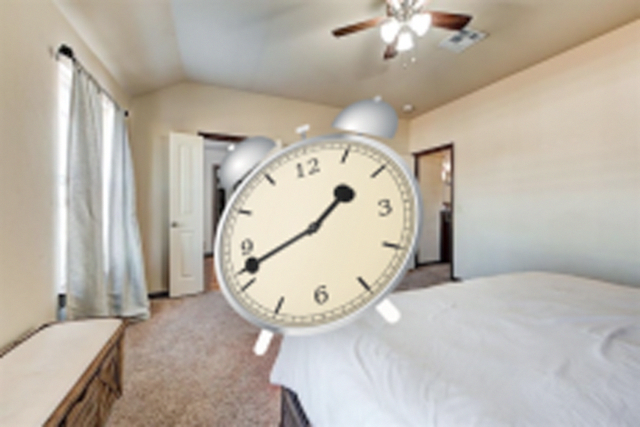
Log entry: 1:42
